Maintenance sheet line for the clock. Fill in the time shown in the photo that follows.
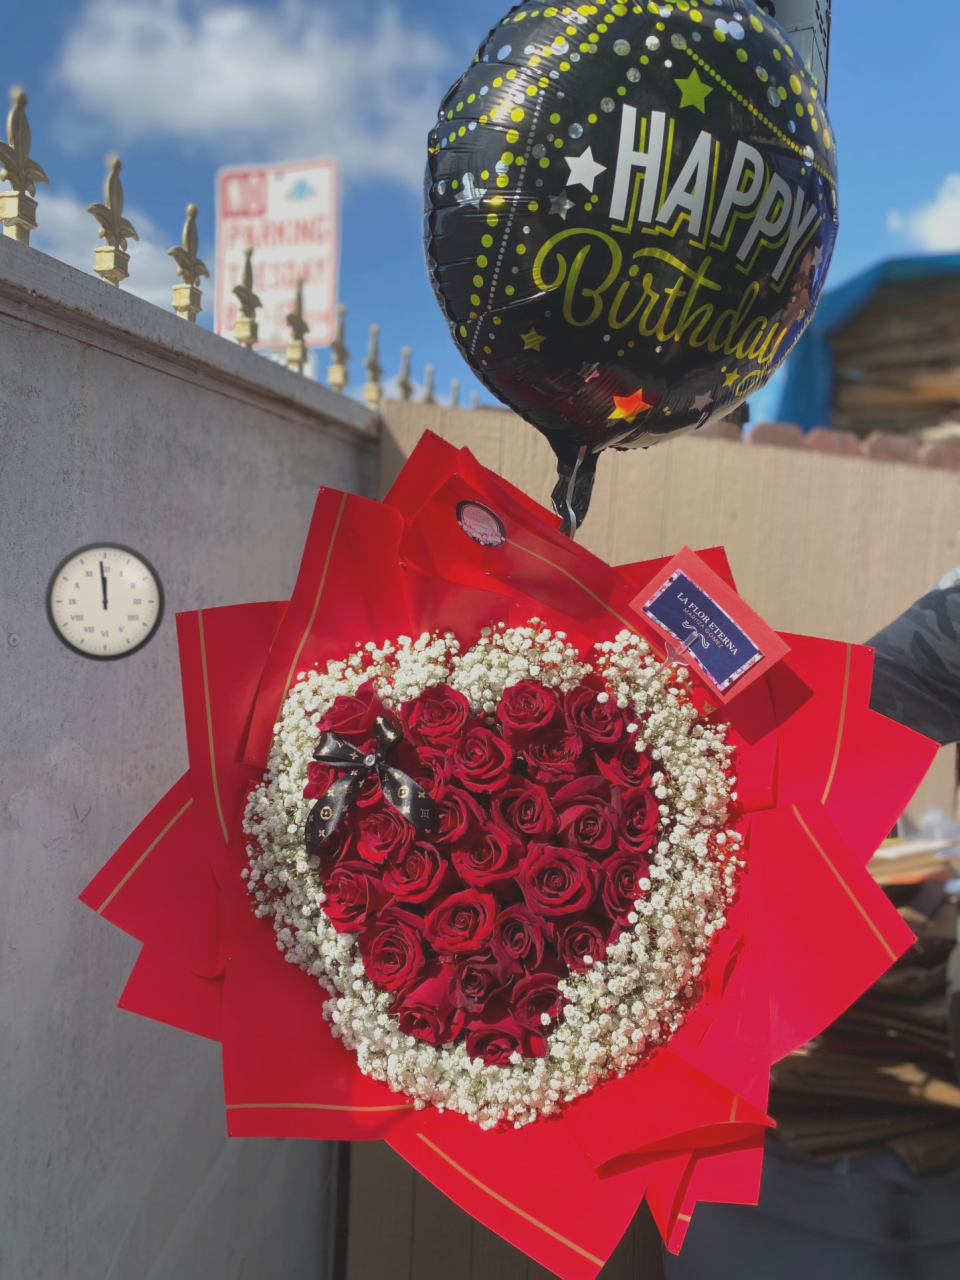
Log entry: 11:59
